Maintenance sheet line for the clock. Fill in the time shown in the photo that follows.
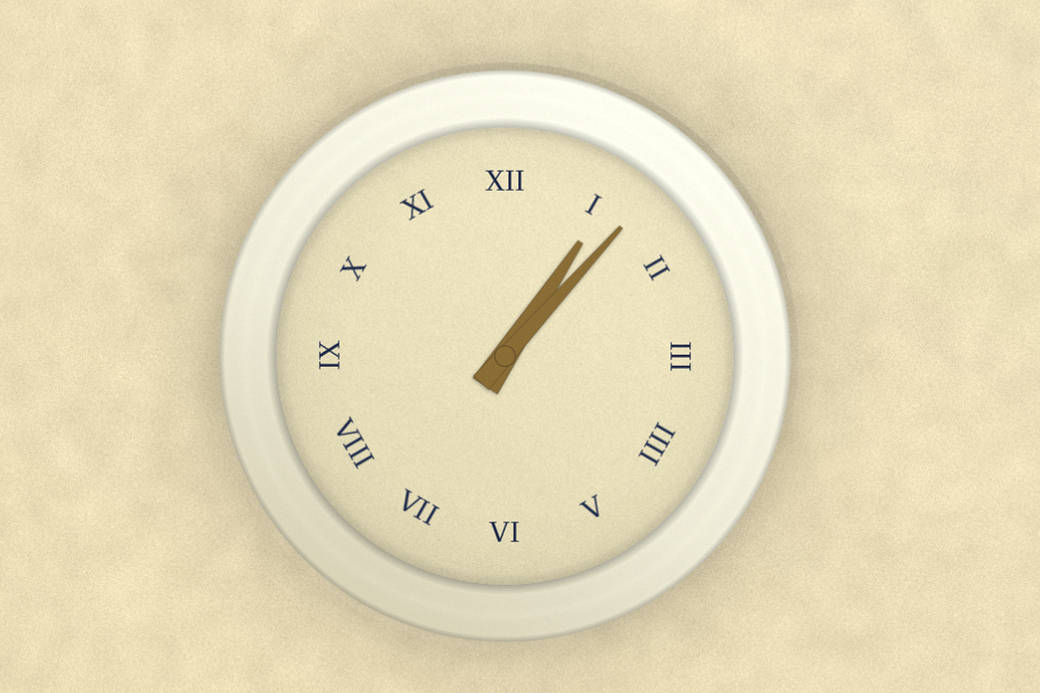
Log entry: 1:07
